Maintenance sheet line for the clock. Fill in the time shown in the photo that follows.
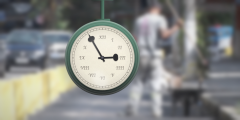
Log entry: 2:55
